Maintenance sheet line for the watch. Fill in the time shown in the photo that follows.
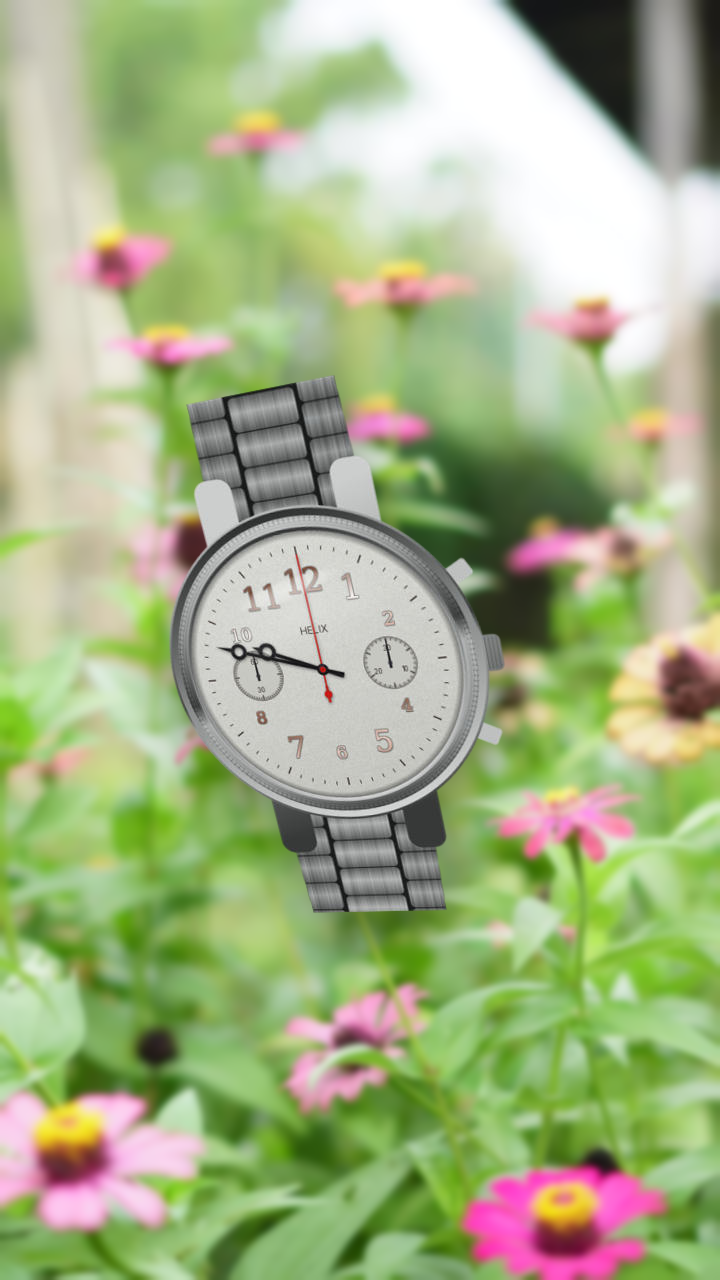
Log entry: 9:48
